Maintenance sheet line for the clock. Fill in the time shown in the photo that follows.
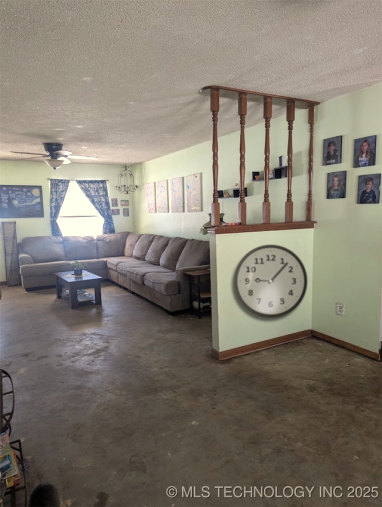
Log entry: 9:07
